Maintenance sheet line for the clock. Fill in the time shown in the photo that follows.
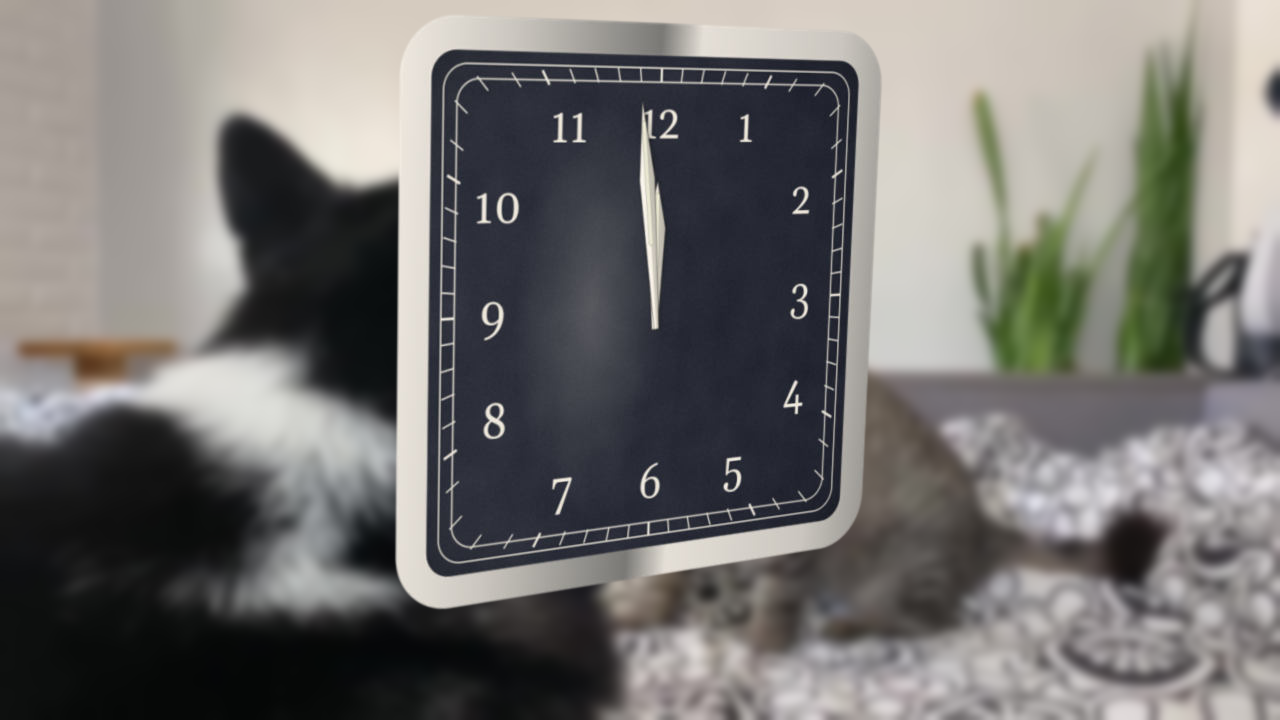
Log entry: 11:59
